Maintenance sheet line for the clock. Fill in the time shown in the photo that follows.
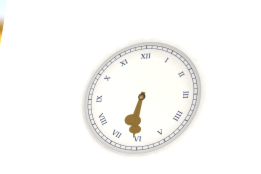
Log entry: 6:31
